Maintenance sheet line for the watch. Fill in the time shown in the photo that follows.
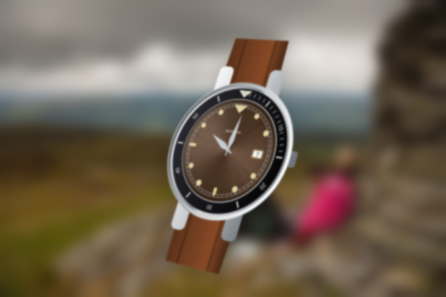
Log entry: 10:01
